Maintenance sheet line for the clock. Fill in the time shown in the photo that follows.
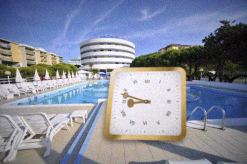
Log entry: 8:48
